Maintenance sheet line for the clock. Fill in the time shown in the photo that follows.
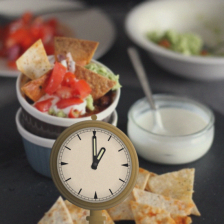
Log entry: 1:00
